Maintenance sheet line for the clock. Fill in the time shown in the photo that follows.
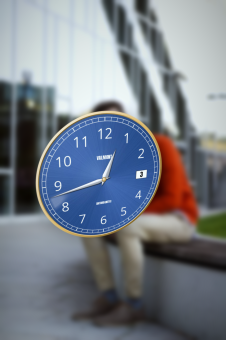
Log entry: 12:43
